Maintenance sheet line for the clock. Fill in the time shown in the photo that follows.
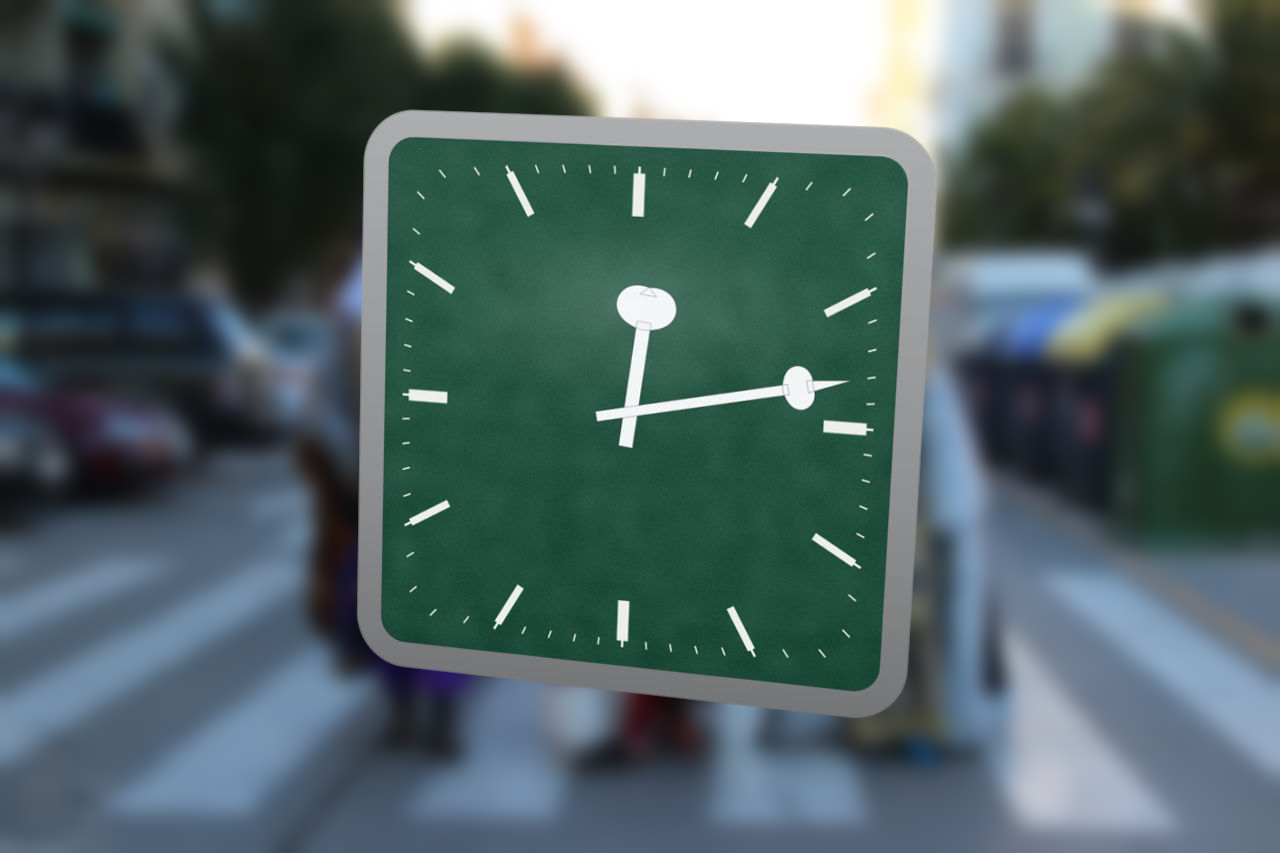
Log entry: 12:13
